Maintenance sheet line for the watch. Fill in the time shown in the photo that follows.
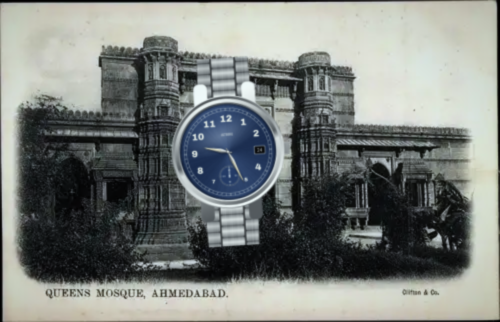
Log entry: 9:26
